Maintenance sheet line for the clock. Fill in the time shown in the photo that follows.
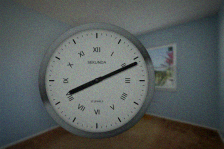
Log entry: 8:11
